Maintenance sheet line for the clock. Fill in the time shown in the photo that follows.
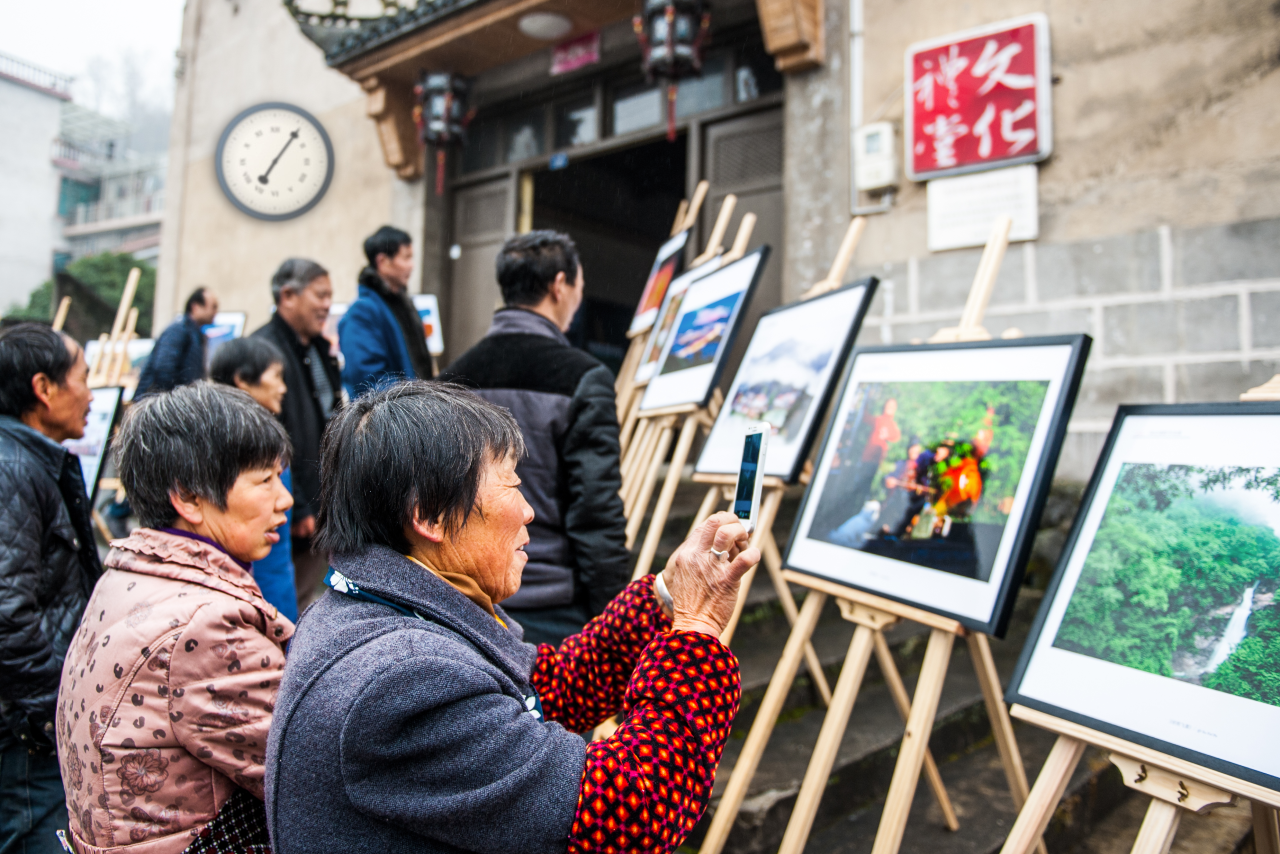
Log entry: 7:06
